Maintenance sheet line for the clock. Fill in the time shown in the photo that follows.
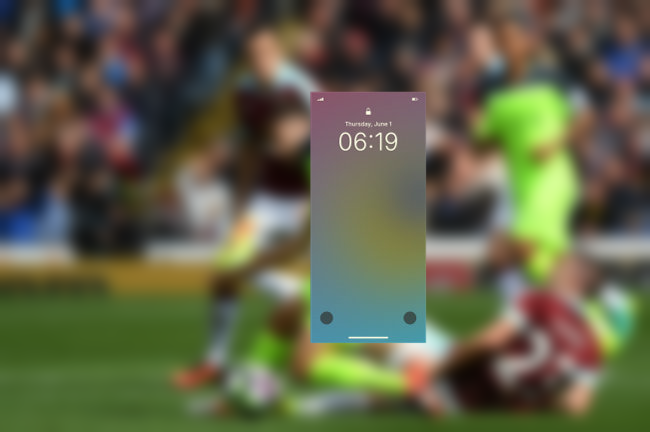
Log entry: 6:19
